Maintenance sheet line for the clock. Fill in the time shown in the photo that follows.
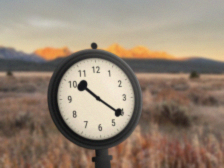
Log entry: 10:21
